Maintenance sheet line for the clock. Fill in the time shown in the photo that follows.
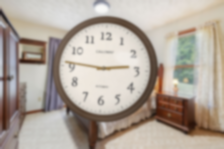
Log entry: 2:46
